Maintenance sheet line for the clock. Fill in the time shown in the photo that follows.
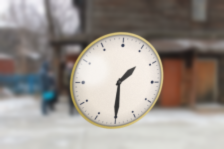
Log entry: 1:30
